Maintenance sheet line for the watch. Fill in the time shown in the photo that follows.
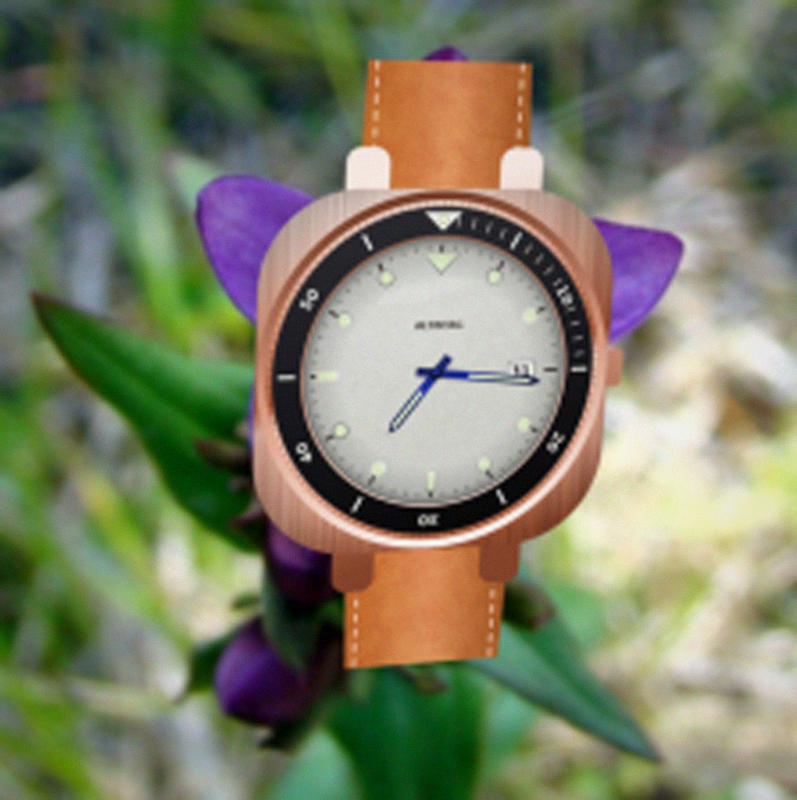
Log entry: 7:16
